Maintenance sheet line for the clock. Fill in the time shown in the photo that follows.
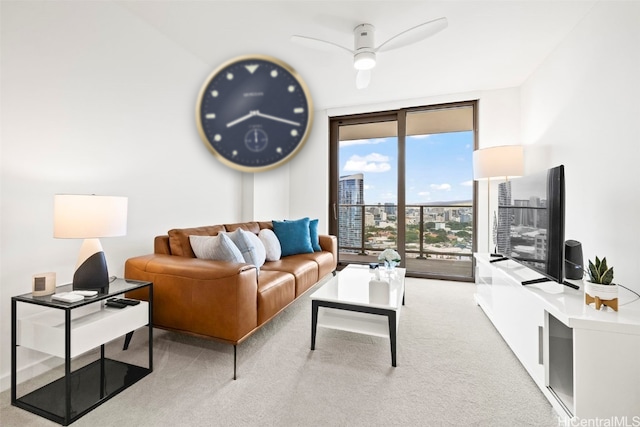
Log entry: 8:18
